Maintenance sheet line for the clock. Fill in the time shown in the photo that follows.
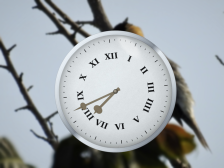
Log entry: 7:42
